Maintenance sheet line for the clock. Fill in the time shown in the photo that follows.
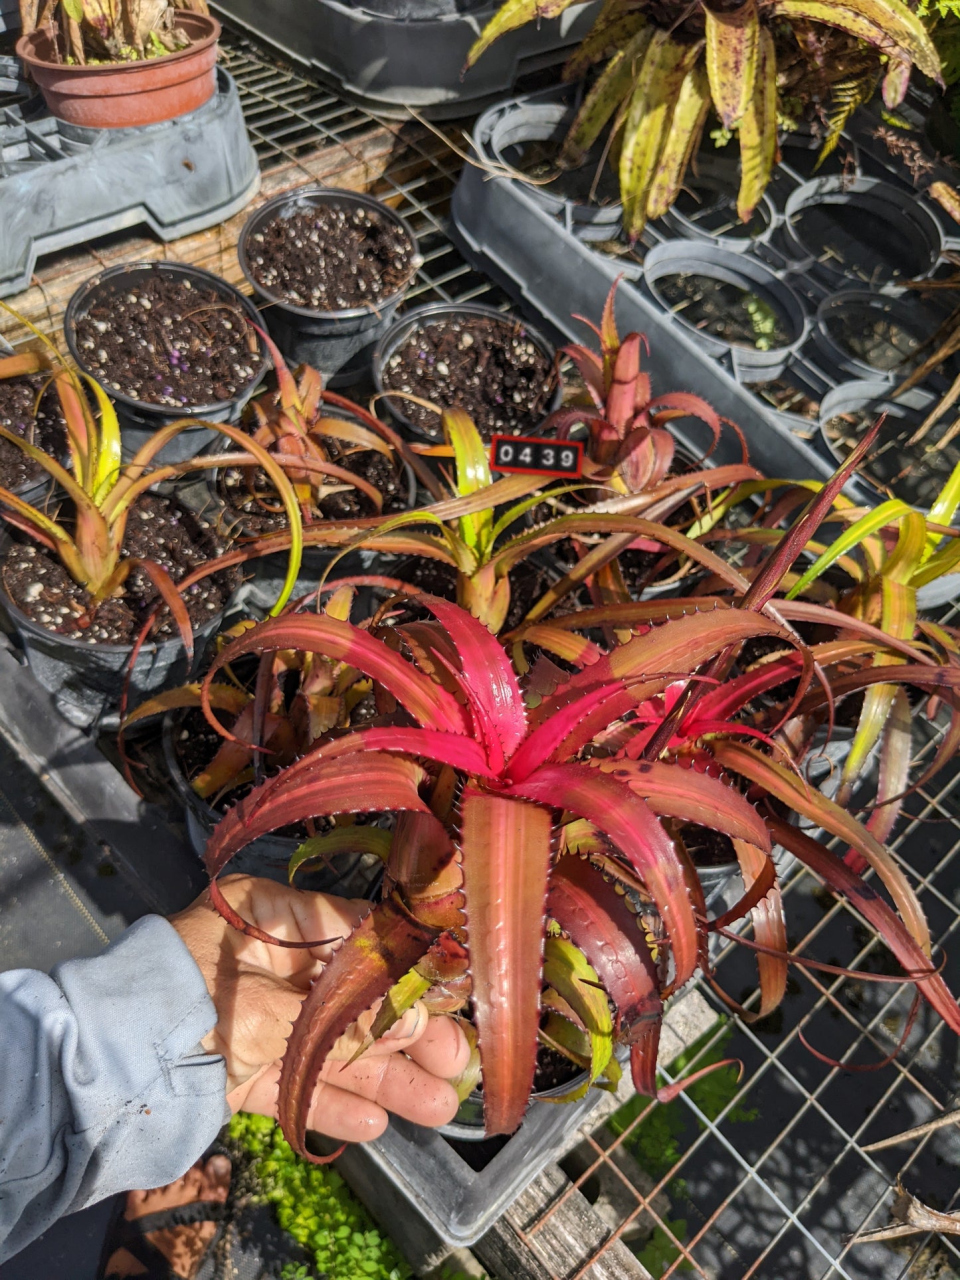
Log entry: 4:39
